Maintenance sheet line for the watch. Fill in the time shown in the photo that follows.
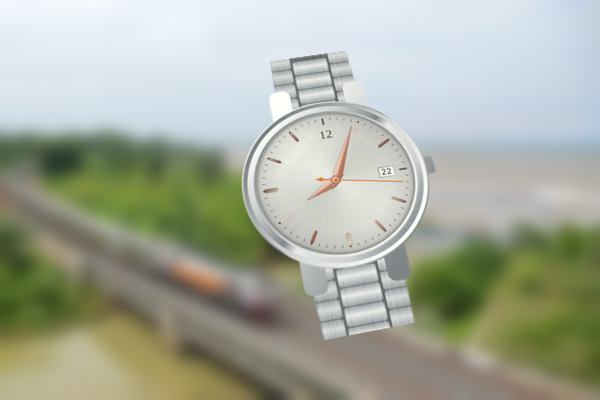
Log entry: 8:04:17
